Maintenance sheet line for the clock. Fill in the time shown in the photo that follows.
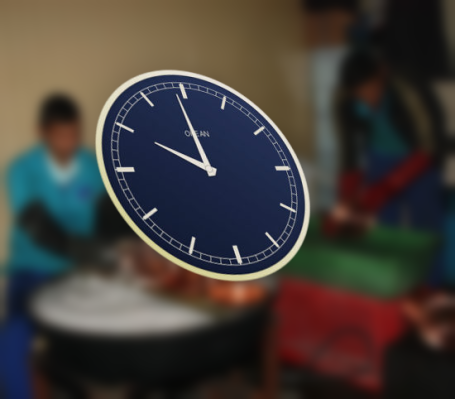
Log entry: 9:59
